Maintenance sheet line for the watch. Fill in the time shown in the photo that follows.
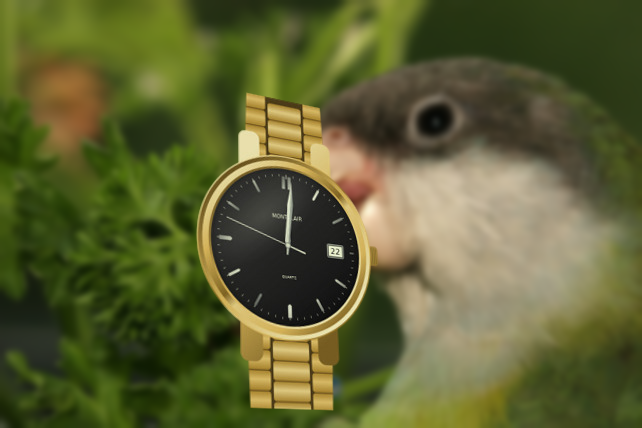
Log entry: 12:00:48
